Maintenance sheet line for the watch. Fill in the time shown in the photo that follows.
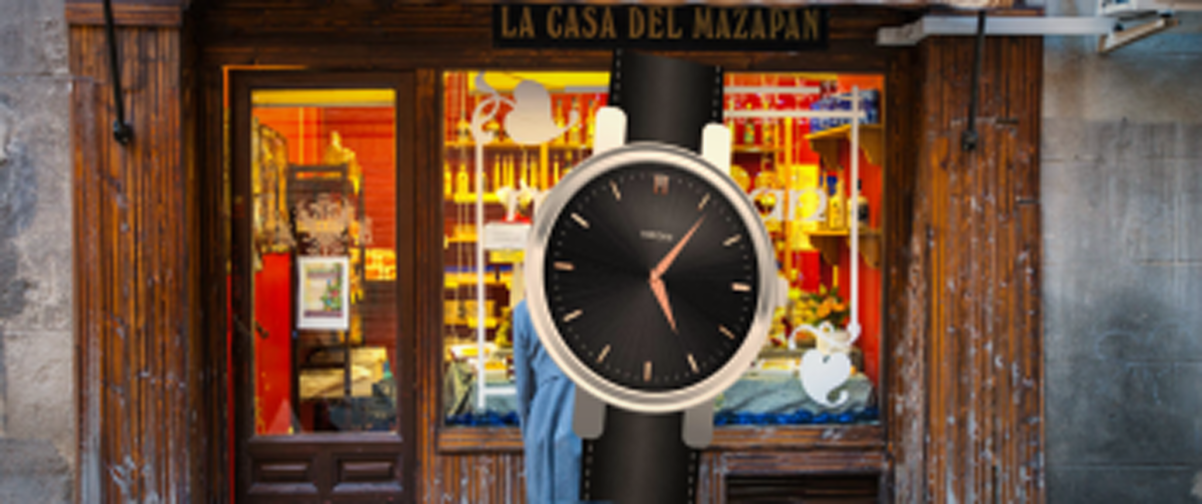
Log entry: 5:06
